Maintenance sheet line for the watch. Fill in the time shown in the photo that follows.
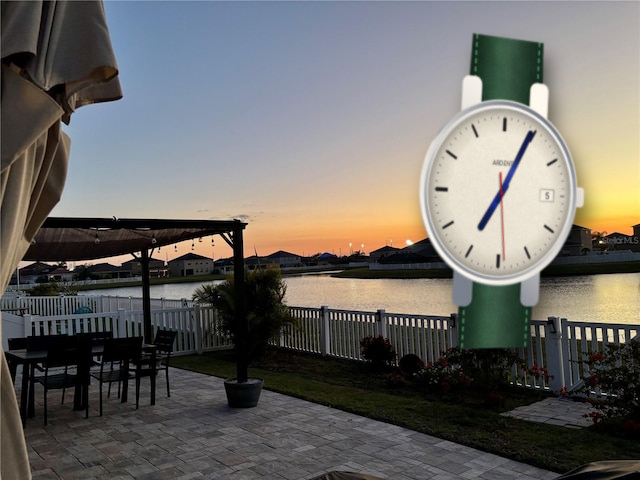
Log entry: 7:04:29
